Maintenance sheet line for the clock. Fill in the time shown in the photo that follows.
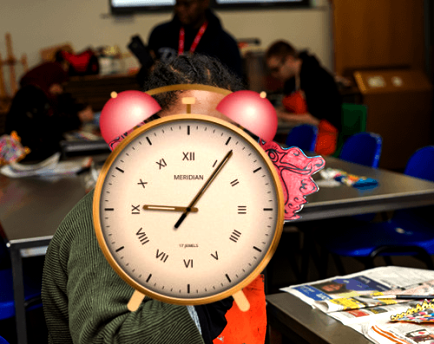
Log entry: 9:06:06
